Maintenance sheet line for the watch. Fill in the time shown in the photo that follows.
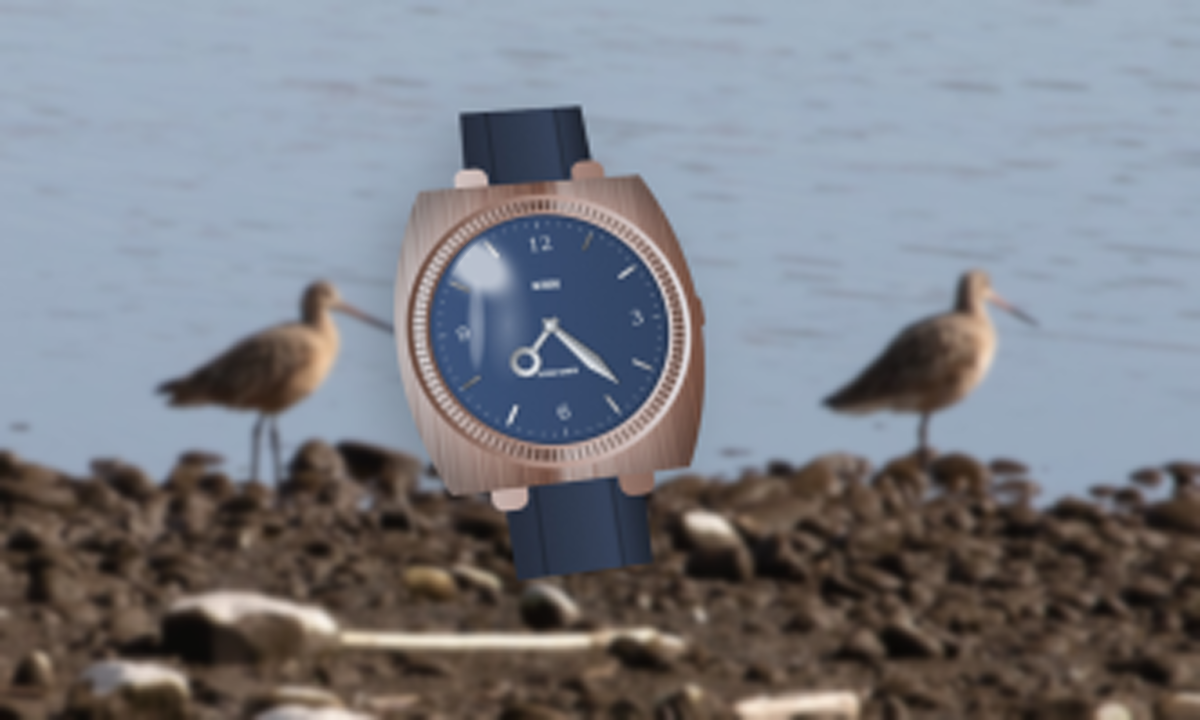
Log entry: 7:23
